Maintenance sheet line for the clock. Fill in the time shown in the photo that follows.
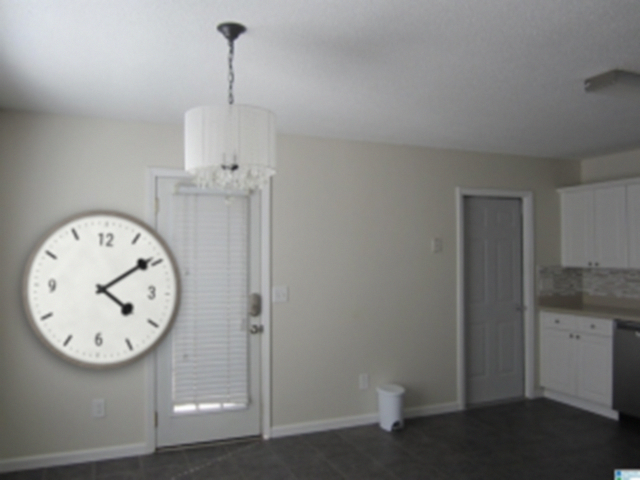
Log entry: 4:09
